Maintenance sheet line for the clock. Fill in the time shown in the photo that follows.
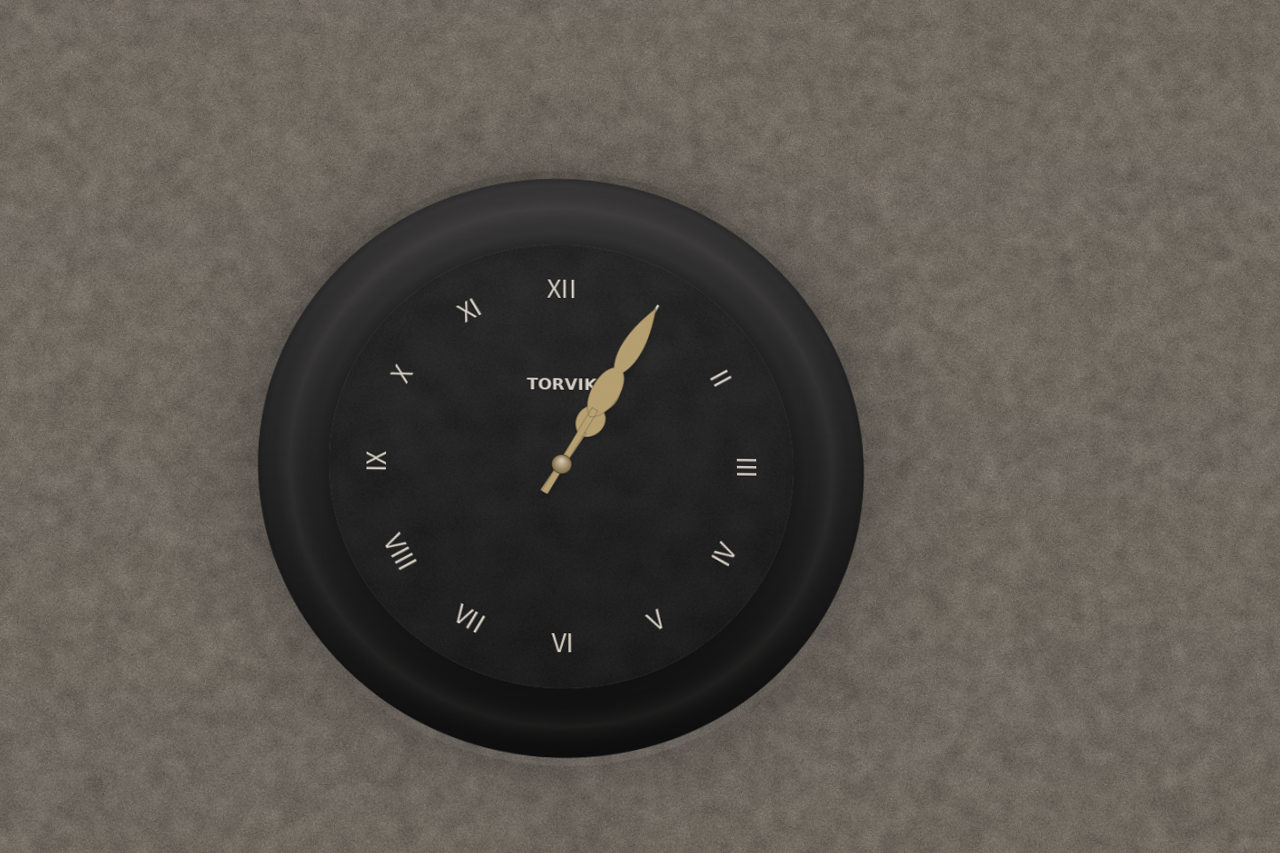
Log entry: 1:05
